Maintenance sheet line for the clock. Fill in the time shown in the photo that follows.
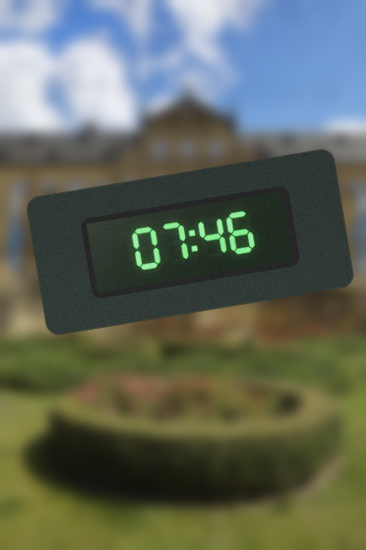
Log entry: 7:46
